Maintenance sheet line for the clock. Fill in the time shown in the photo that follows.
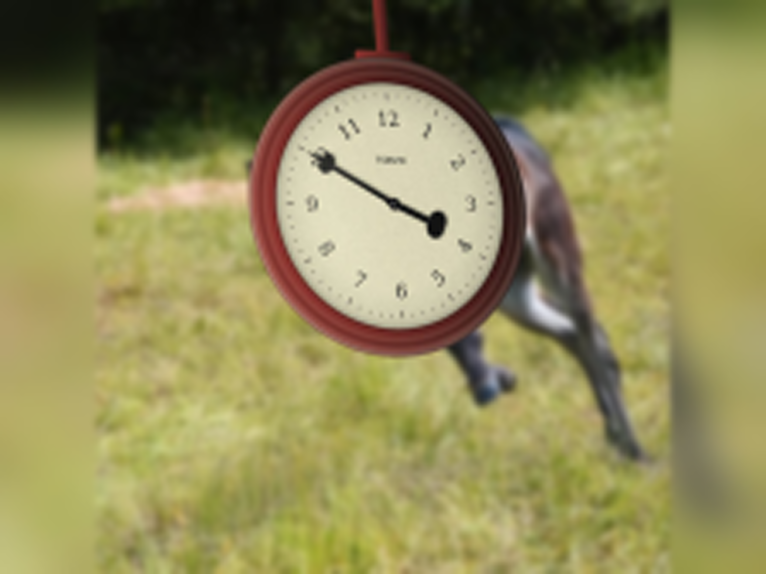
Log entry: 3:50
